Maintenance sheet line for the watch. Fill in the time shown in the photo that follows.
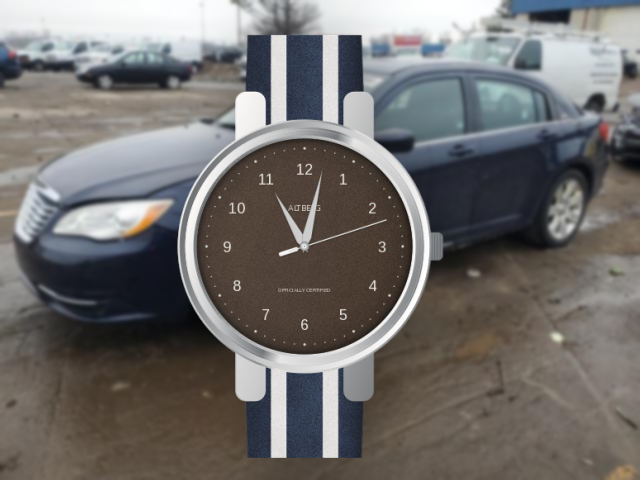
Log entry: 11:02:12
